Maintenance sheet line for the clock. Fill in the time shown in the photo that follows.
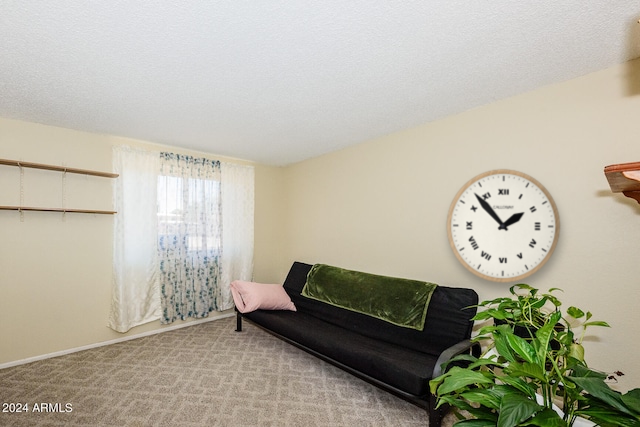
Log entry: 1:53
